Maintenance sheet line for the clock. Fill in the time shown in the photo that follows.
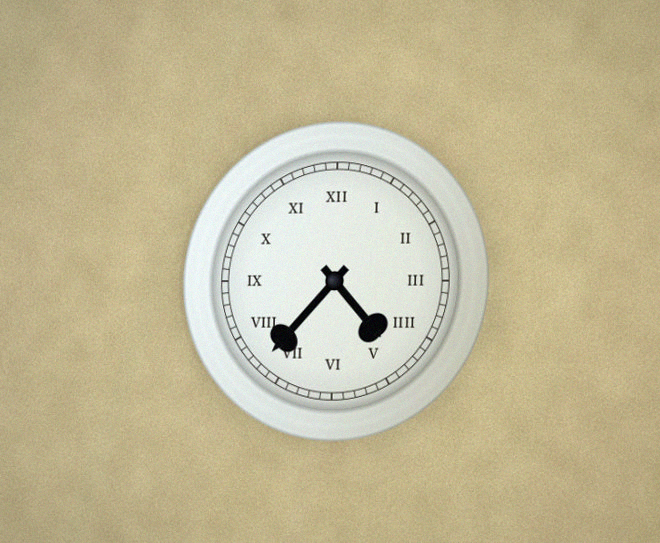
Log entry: 4:37
